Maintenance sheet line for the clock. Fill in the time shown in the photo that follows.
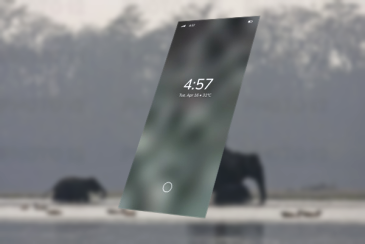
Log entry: 4:57
